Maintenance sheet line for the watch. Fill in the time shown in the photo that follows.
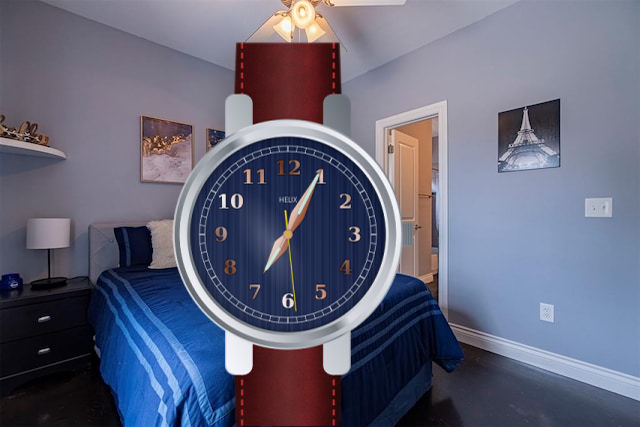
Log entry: 7:04:29
